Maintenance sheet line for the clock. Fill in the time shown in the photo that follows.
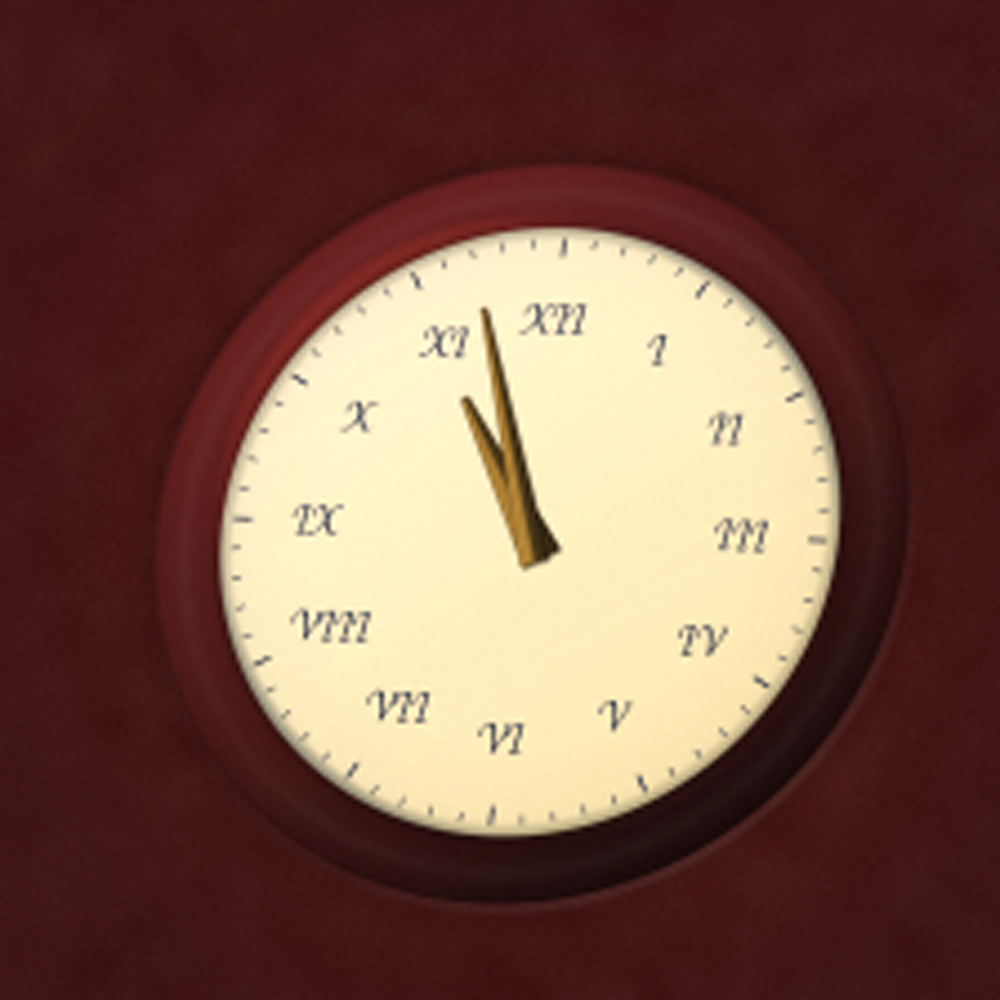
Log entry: 10:57
